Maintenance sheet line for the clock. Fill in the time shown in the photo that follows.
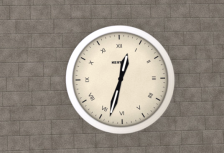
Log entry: 12:33
